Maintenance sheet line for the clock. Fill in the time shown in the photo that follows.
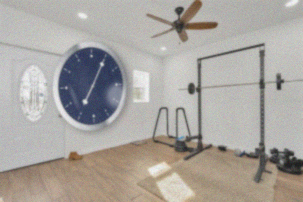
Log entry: 7:05
